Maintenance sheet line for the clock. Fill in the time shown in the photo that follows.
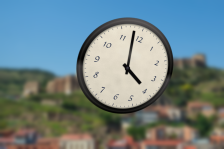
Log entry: 3:58
